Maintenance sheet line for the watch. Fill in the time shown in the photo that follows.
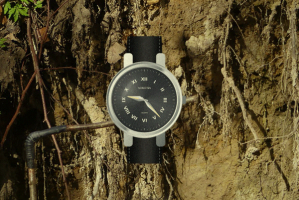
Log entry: 9:23
